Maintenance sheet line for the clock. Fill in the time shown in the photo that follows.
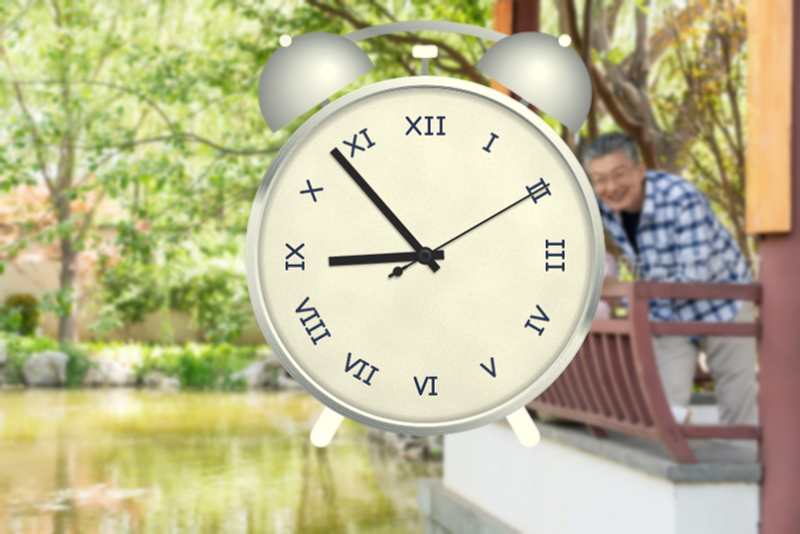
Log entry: 8:53:10
